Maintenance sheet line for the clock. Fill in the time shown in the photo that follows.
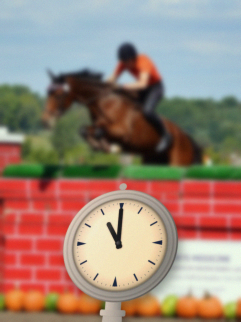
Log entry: 11:00
